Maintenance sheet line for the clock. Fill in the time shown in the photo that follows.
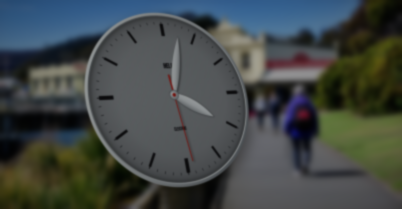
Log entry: 4:02:29
